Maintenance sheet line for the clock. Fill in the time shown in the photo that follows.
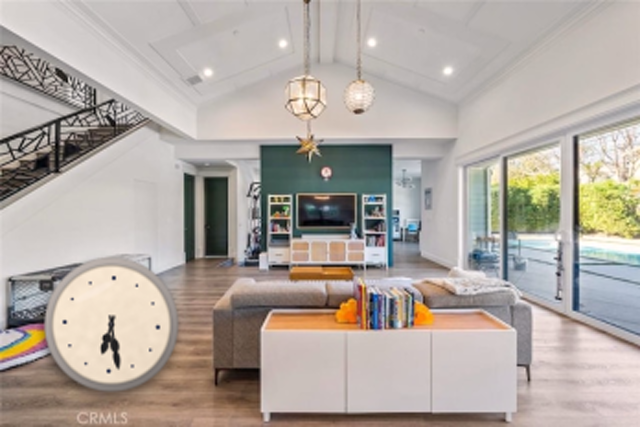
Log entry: 6:28
